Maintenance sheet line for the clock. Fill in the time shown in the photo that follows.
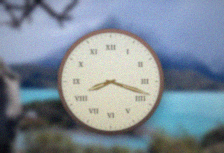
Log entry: 8:18
